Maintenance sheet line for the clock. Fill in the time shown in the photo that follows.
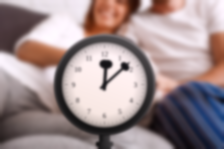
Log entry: 12:08
